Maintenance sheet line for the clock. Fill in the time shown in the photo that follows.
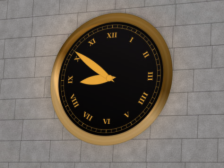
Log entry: 8:51
